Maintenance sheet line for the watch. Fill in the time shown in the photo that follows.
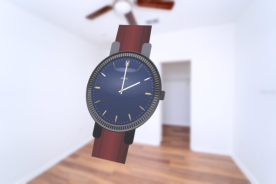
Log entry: 2:00
